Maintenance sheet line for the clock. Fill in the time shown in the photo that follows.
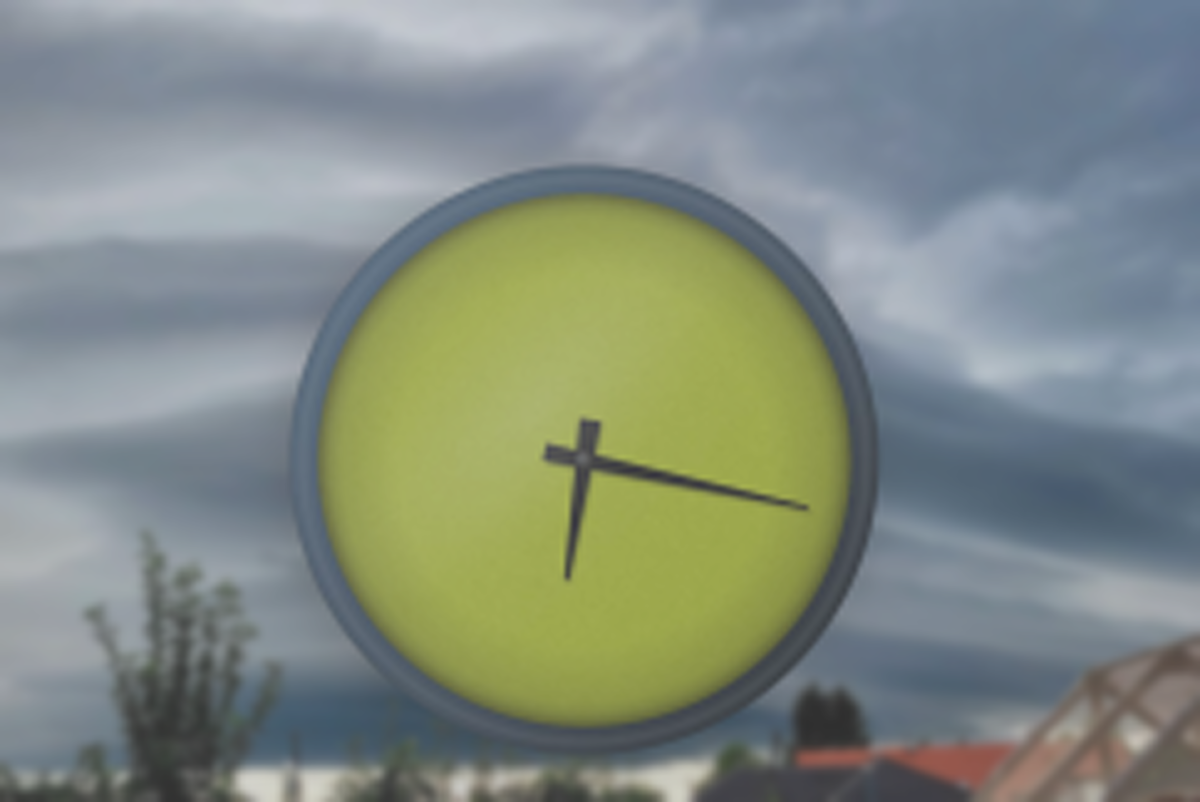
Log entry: 6:17
